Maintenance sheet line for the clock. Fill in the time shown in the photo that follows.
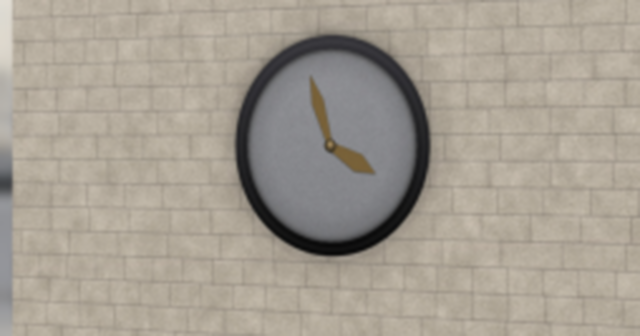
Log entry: 3:57
